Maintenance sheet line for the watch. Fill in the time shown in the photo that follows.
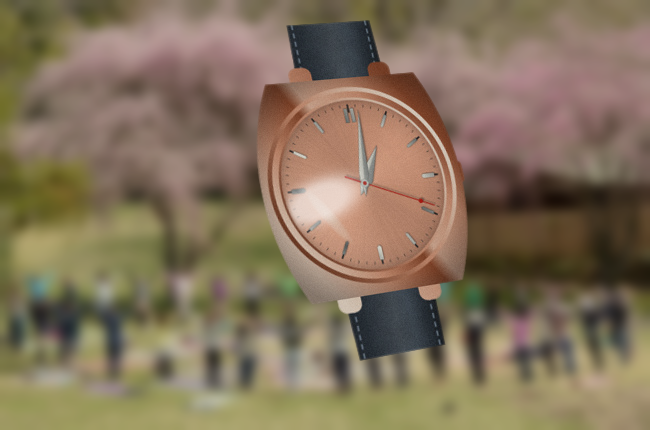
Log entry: 1:01:19
